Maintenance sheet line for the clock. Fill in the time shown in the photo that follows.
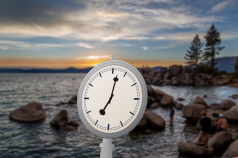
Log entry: 7:02
